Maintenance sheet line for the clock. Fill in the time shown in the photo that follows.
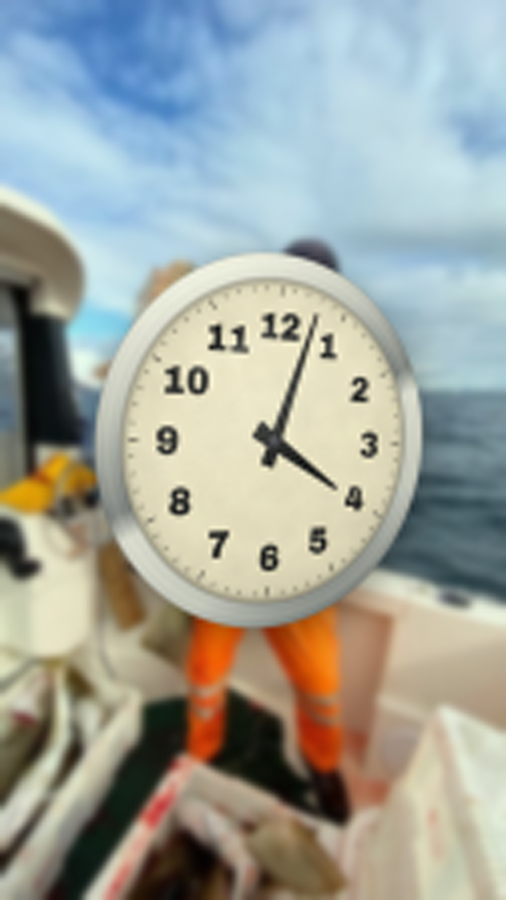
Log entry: 4:03
